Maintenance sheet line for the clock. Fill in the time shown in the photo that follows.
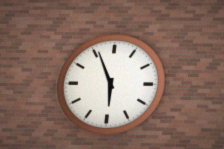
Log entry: 5:56
